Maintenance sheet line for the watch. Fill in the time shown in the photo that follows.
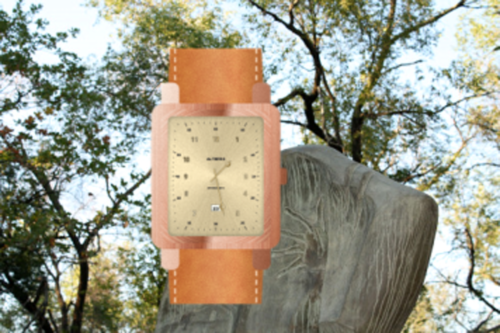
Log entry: 1:28
